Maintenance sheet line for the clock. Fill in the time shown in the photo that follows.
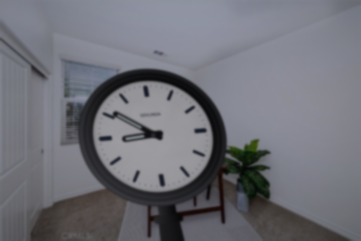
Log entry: 8:51
